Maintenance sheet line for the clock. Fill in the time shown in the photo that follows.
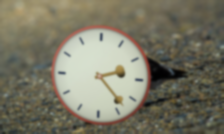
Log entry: 2:23
